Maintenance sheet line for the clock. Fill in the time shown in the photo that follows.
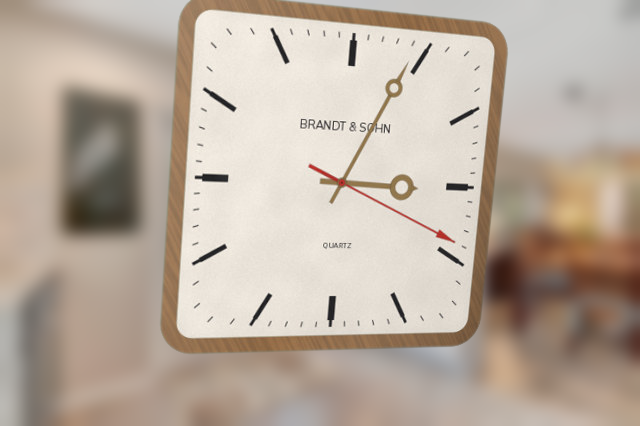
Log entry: 3:04:19
